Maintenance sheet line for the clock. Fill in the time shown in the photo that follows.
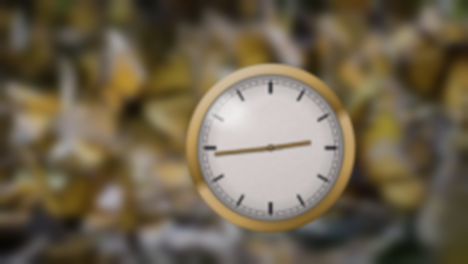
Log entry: 2:44
